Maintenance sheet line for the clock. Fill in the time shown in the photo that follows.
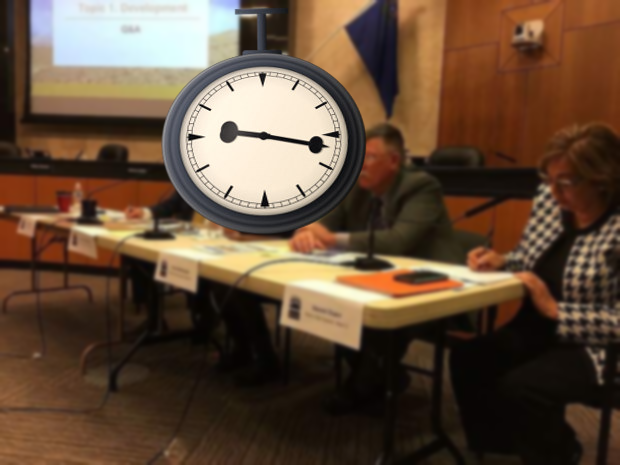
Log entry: 9:17
